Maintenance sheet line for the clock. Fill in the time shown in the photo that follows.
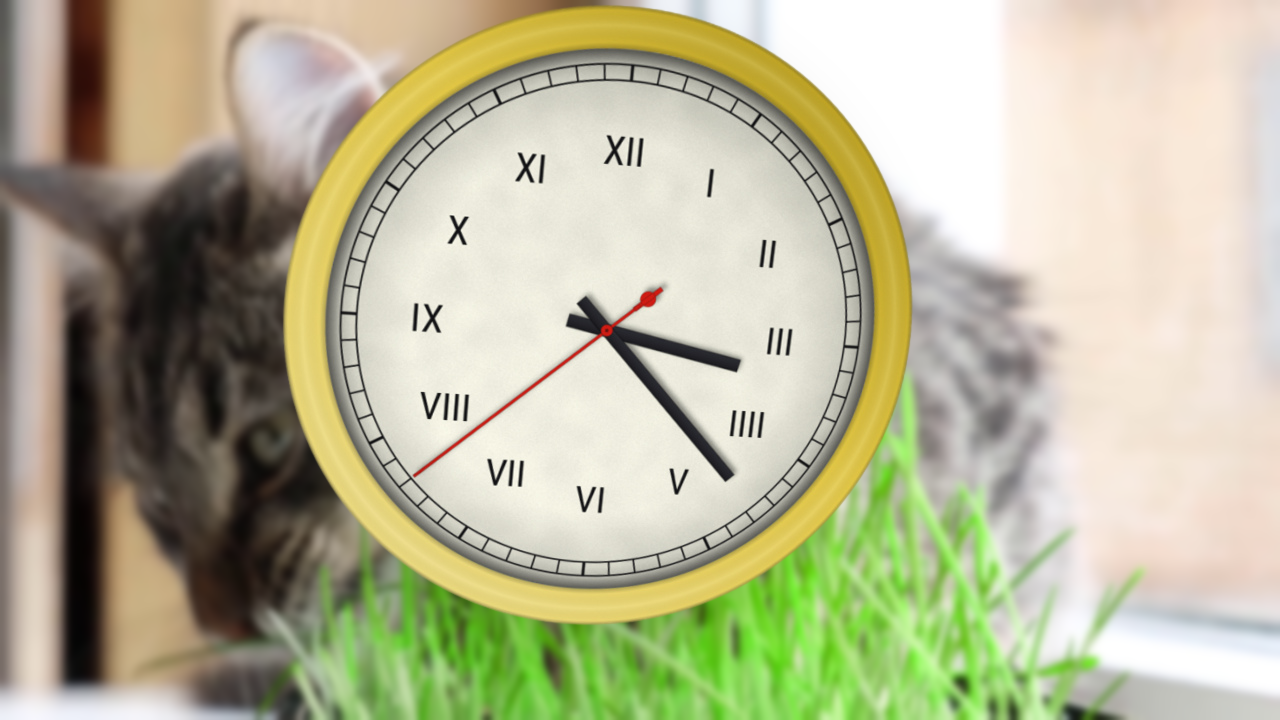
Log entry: 3:22:38
